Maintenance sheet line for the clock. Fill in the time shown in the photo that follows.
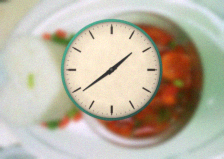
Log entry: 1:39
